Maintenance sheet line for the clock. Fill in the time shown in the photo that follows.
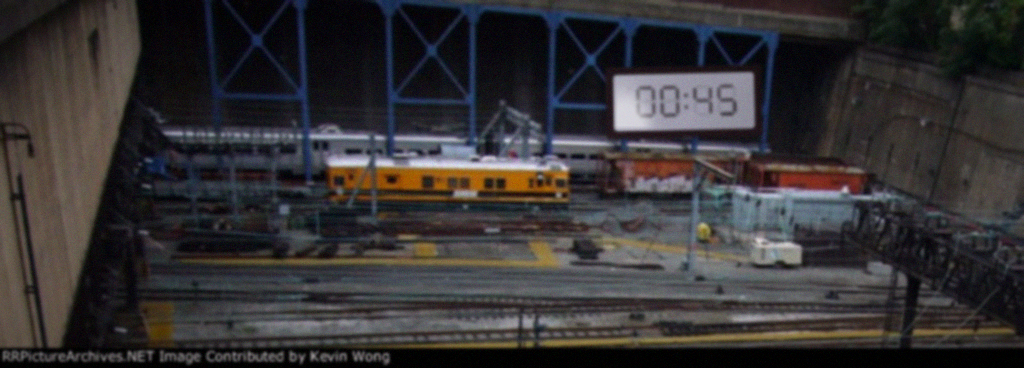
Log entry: 0:45
